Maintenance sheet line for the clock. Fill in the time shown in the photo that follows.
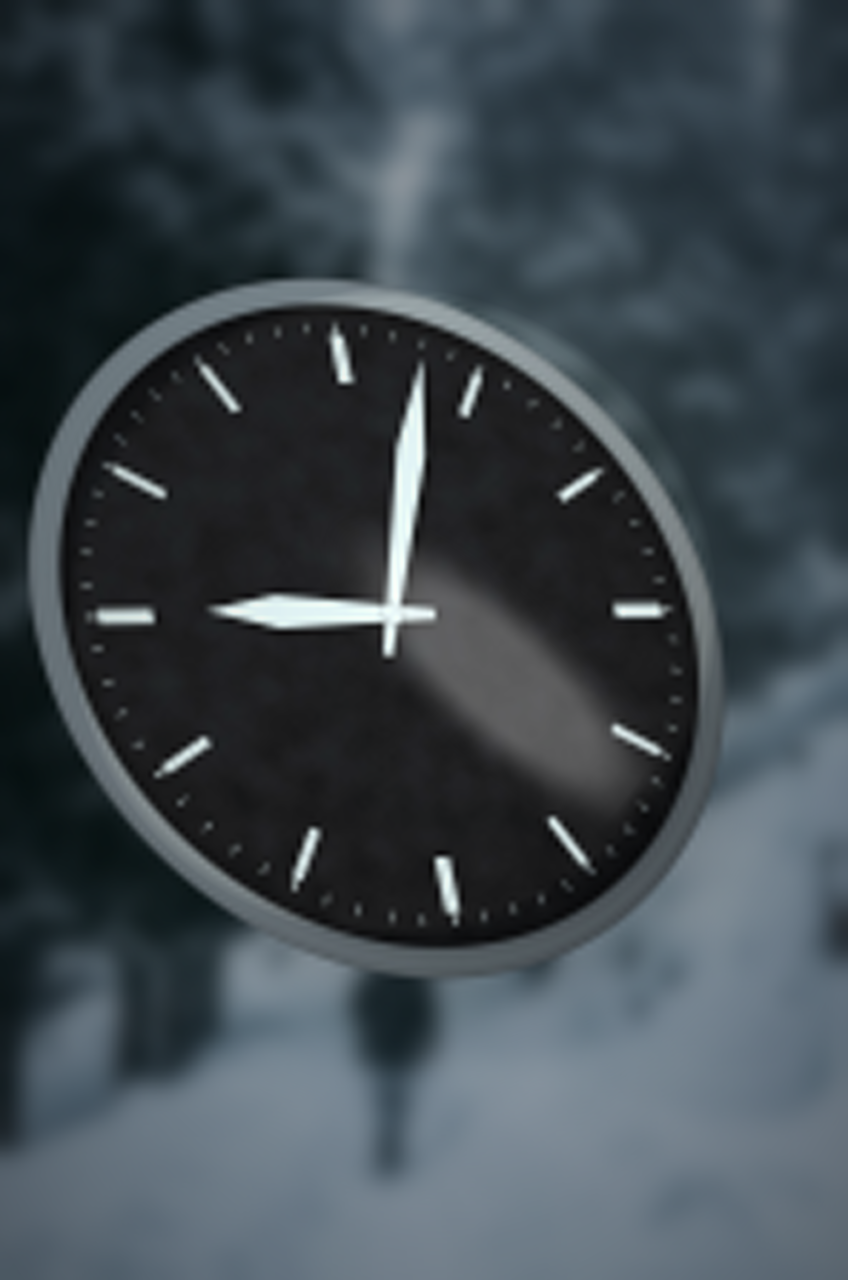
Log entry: 9:03
